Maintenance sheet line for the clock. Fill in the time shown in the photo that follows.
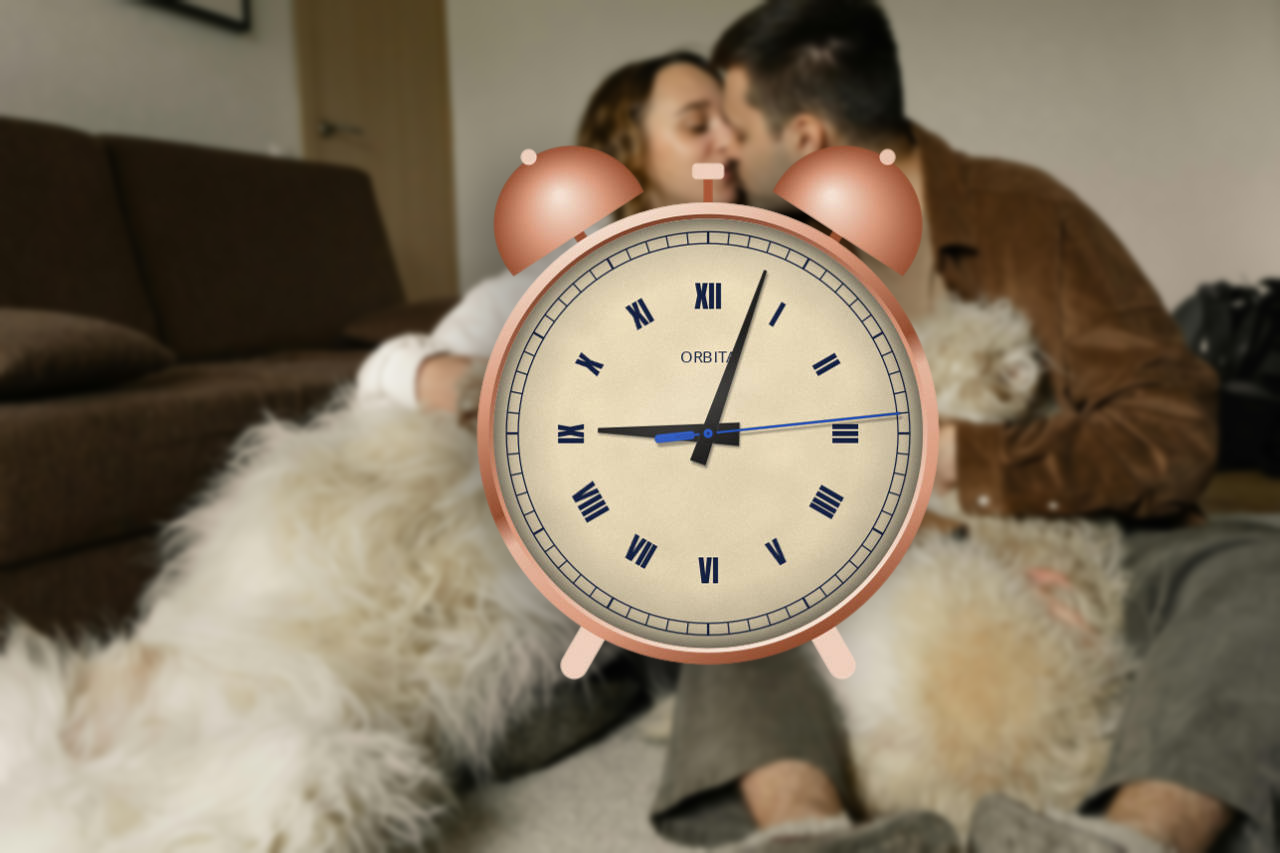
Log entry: 9:03:14
